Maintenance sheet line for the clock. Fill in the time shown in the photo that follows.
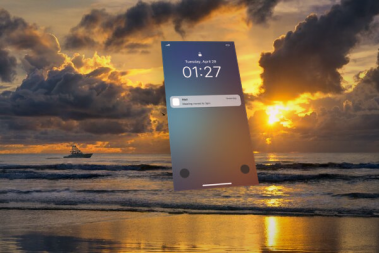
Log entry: 1:27
